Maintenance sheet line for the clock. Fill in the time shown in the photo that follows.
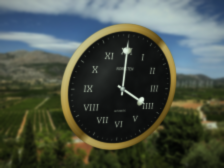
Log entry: 4:00
